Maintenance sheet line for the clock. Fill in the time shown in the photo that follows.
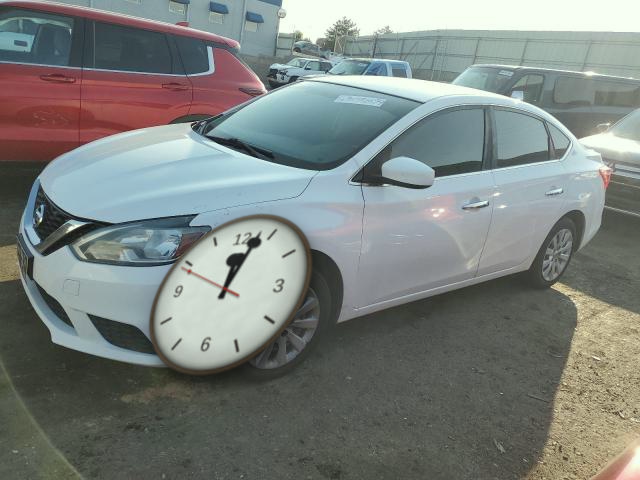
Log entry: 12:02:49
